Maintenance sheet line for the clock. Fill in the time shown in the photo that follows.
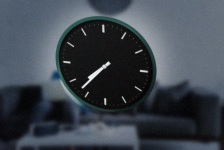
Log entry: 7:37
